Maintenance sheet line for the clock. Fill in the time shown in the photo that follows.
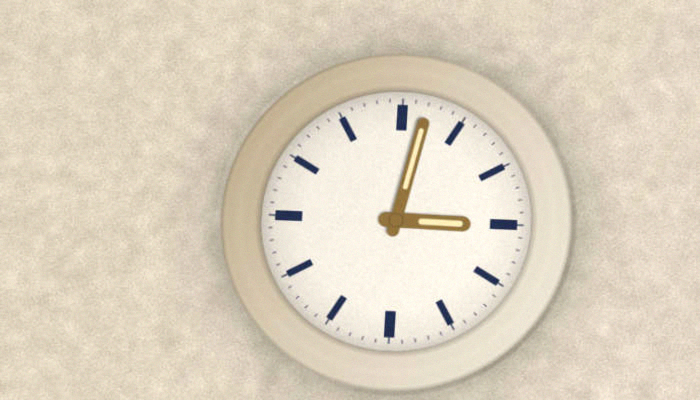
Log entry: 3:02
